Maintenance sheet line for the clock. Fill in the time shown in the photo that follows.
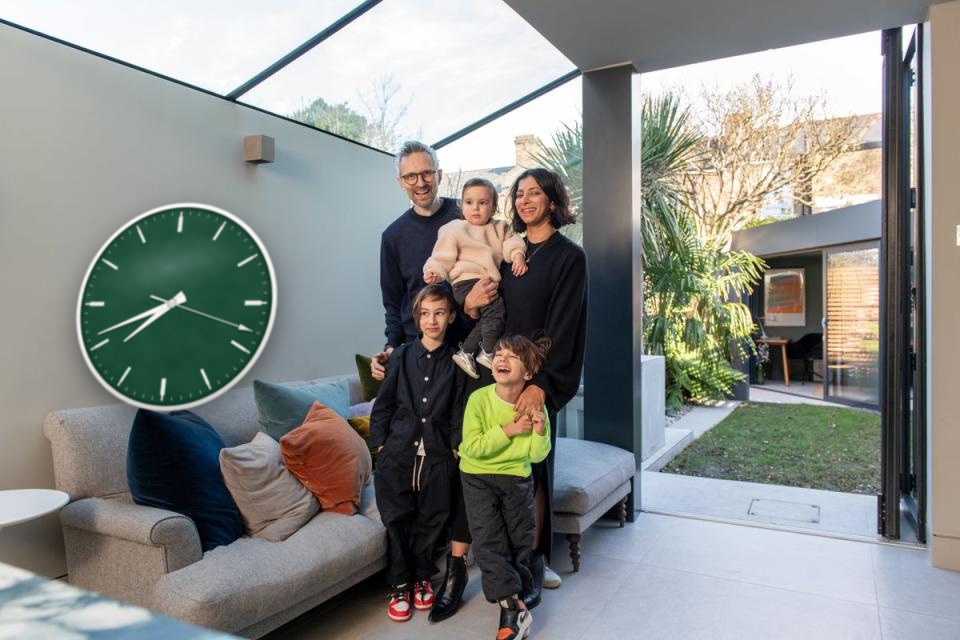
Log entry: 7:41:18
